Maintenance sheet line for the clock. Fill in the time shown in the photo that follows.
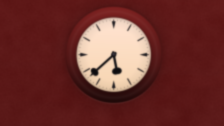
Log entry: 5:38
